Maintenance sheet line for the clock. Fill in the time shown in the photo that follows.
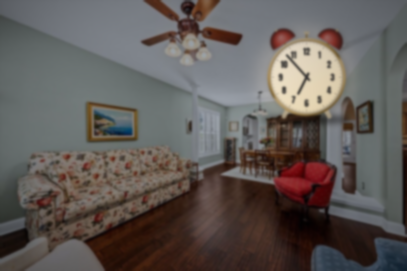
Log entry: 6:53
